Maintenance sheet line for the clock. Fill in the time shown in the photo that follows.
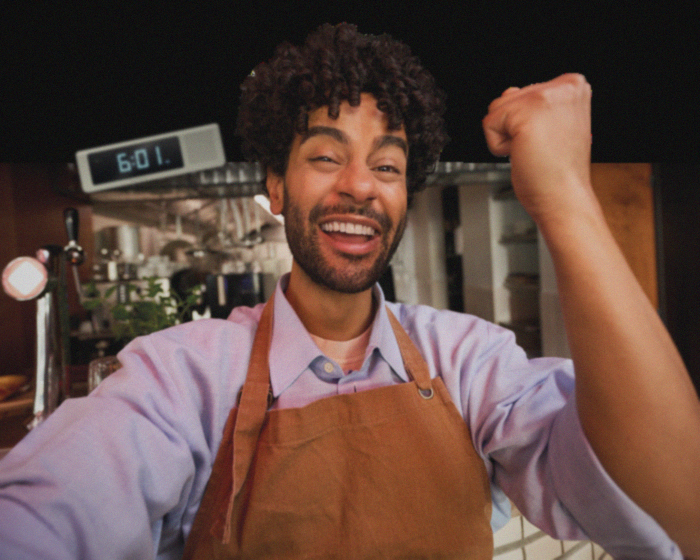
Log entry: 6:01
